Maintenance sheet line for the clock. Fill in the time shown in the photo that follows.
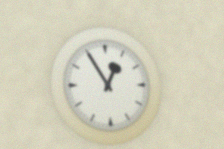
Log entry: 12:55
